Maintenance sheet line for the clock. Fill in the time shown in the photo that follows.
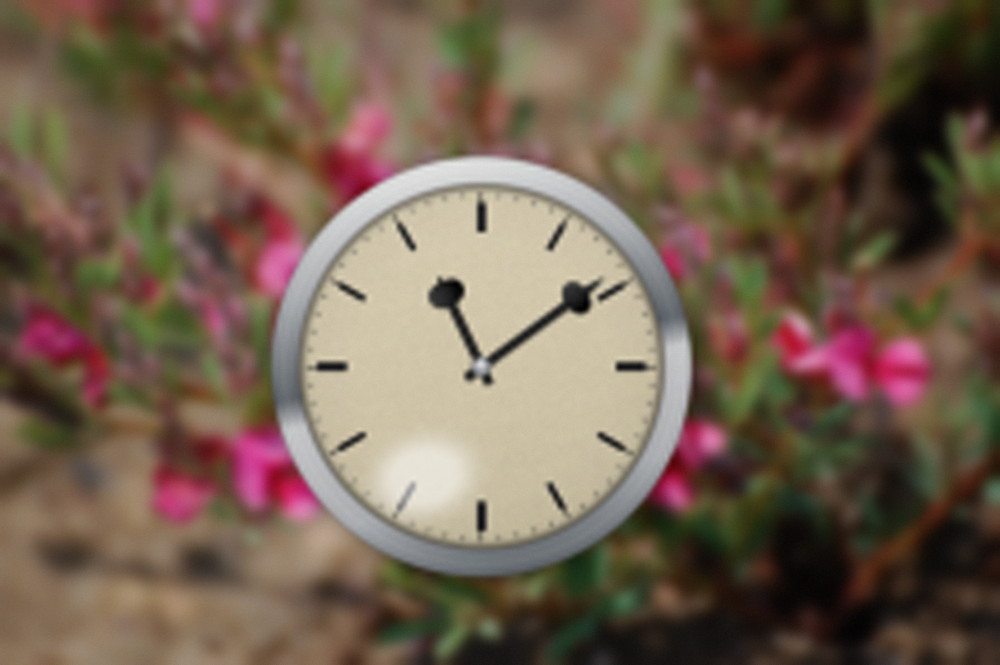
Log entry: 11:09
